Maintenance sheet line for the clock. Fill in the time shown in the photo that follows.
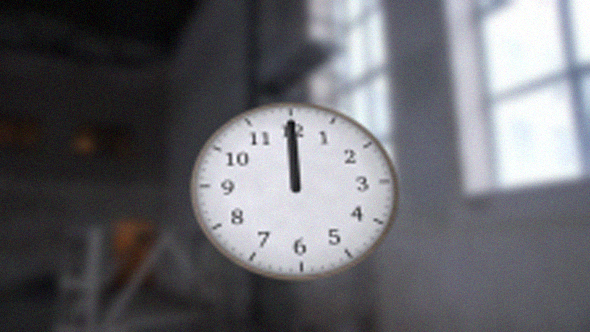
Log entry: 12:00
